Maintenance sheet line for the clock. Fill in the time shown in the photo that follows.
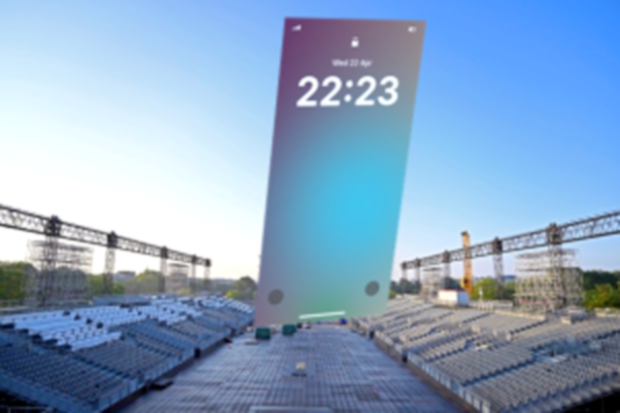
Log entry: 22:23
